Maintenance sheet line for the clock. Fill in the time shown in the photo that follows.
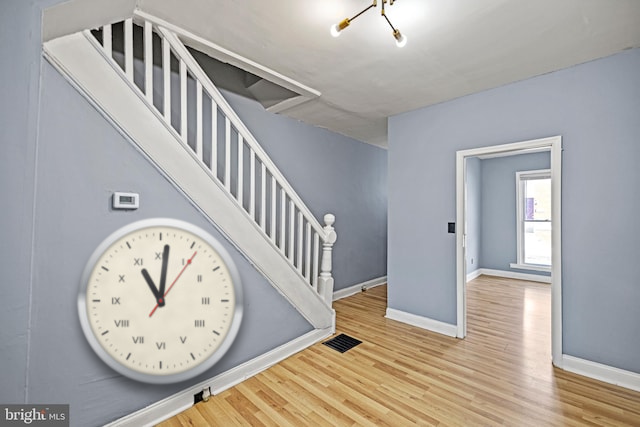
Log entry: 11:01:06
